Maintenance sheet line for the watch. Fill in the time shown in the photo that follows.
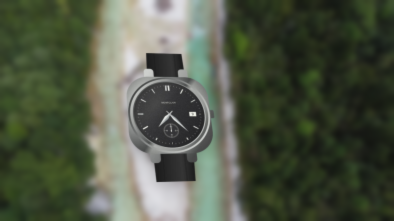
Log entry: 7:23
